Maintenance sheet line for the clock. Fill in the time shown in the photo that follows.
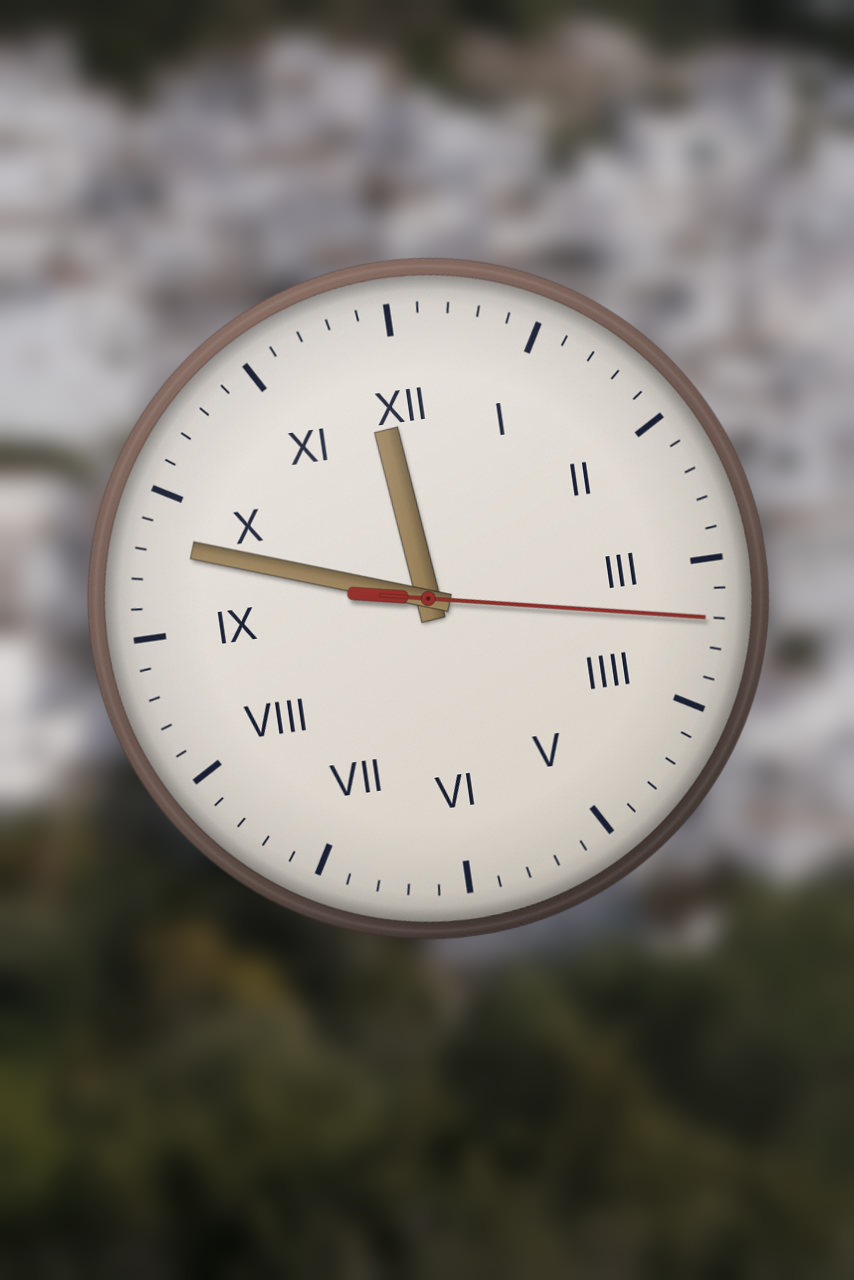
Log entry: 11:48:17
